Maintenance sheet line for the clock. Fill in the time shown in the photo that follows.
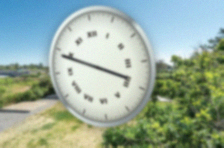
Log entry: 3:49
